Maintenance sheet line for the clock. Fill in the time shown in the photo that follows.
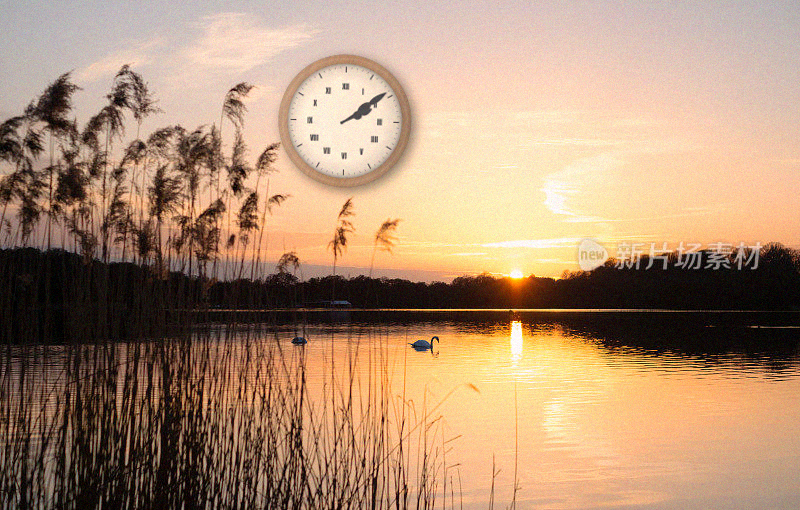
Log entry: 2:09
